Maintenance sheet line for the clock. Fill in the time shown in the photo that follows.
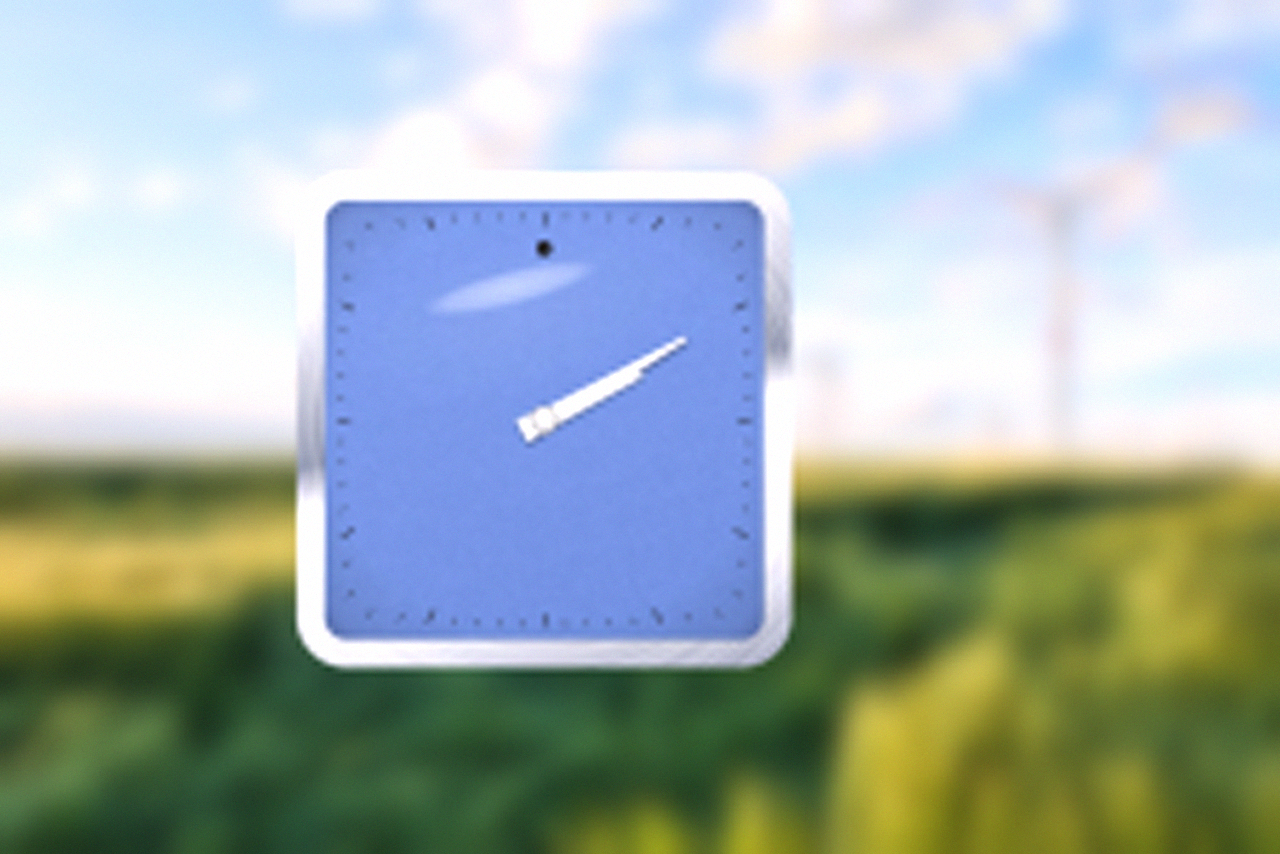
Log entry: 2:10
